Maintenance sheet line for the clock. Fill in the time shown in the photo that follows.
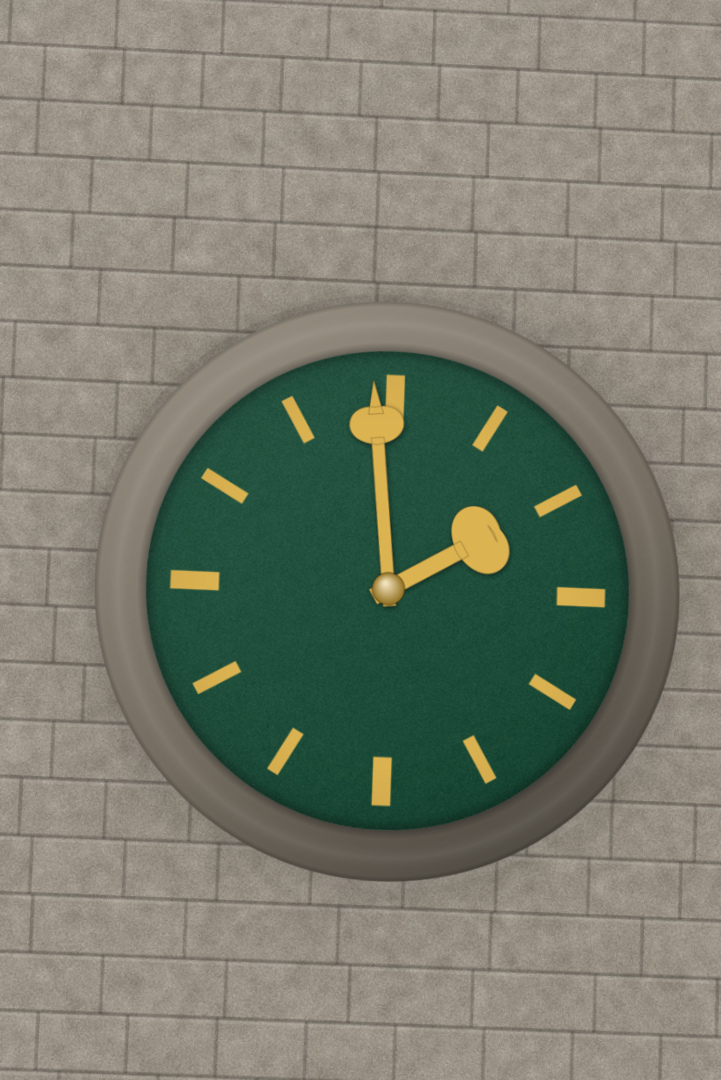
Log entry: 1:59
